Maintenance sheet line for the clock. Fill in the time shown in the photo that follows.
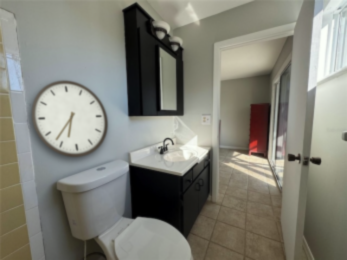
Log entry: 6:37
